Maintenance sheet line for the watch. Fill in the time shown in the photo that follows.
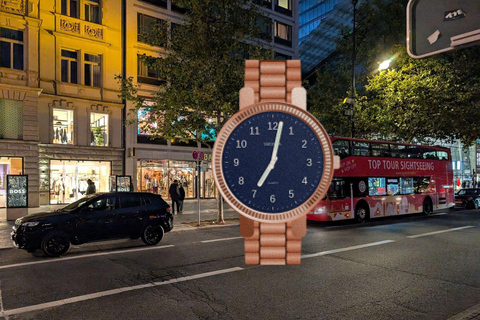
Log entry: 7:02
